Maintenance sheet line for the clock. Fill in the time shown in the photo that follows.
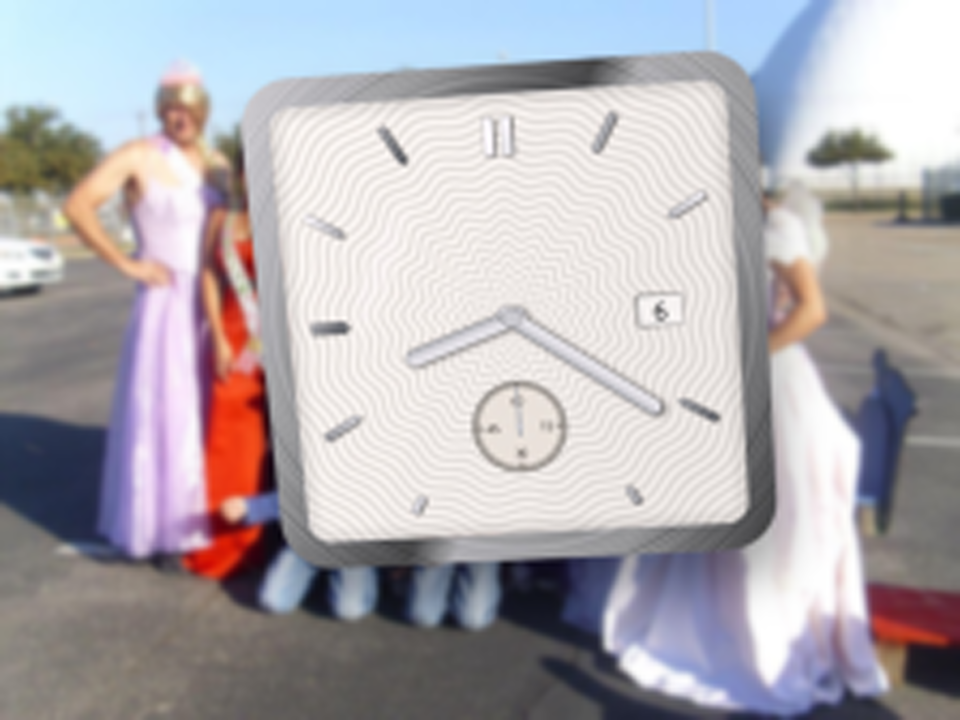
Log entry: 8:21
